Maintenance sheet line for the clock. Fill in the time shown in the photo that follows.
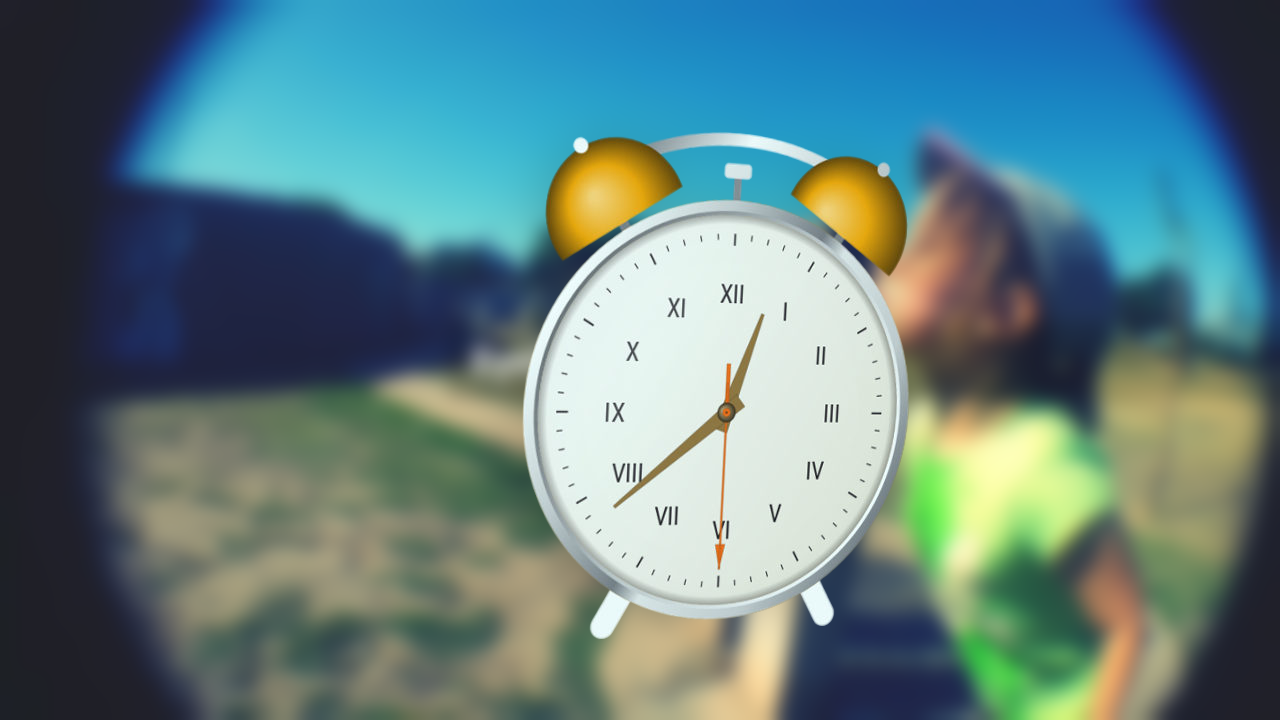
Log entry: 12:38:30
